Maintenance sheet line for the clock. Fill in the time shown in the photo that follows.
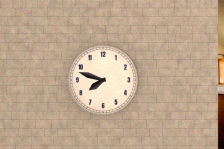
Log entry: 7:48
